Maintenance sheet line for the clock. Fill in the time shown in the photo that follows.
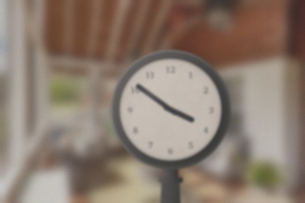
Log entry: 3:51
